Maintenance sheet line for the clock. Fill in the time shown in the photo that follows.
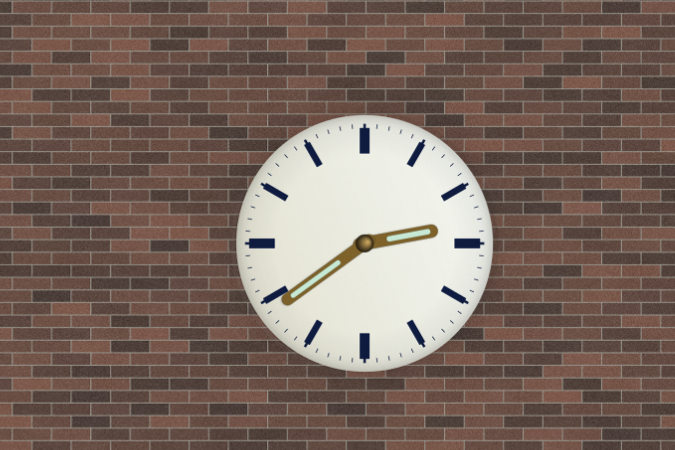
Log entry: 2:39
